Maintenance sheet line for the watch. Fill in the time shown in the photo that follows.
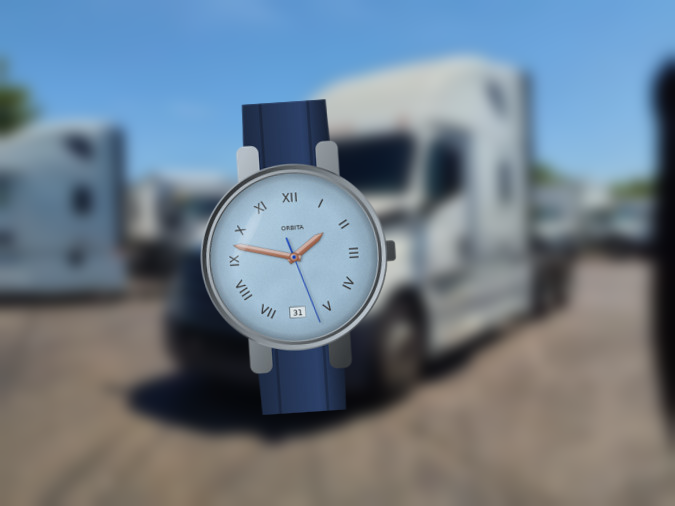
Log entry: 1:47:27
